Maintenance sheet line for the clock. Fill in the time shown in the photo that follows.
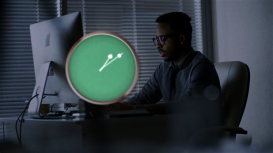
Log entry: 1:09
